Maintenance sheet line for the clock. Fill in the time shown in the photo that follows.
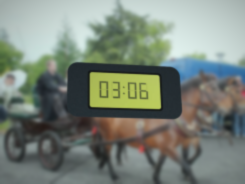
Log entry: 3:06
